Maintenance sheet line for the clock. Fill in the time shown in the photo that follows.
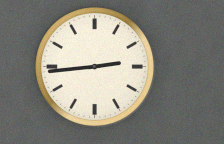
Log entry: 2:44
